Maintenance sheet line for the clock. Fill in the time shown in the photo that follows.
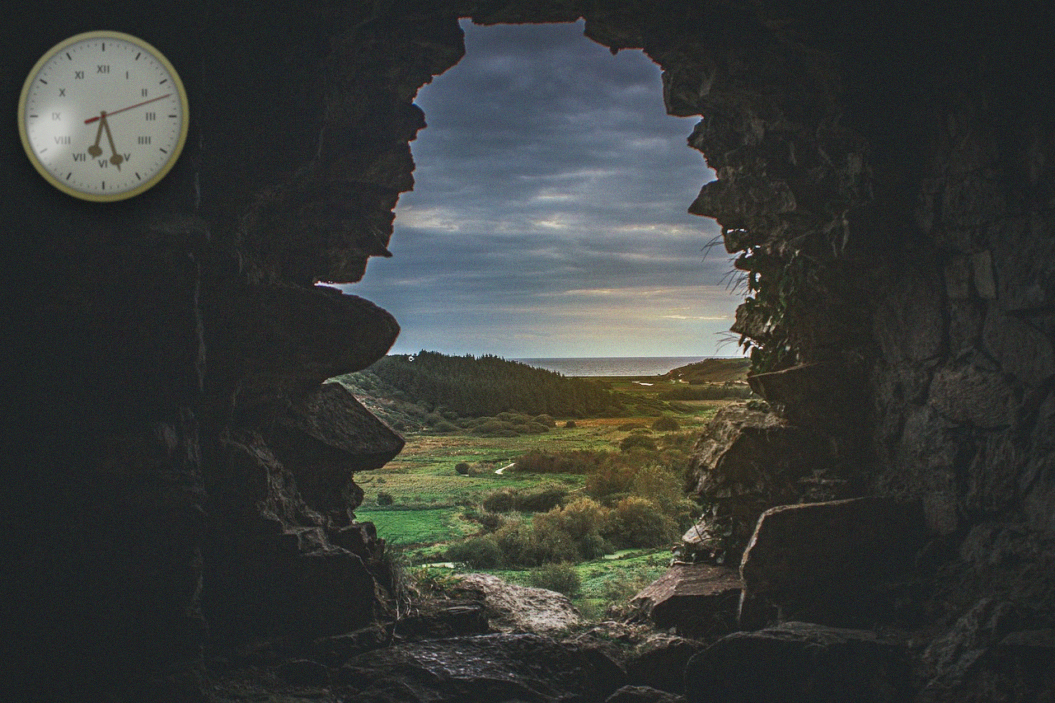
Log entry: 6:27:12
